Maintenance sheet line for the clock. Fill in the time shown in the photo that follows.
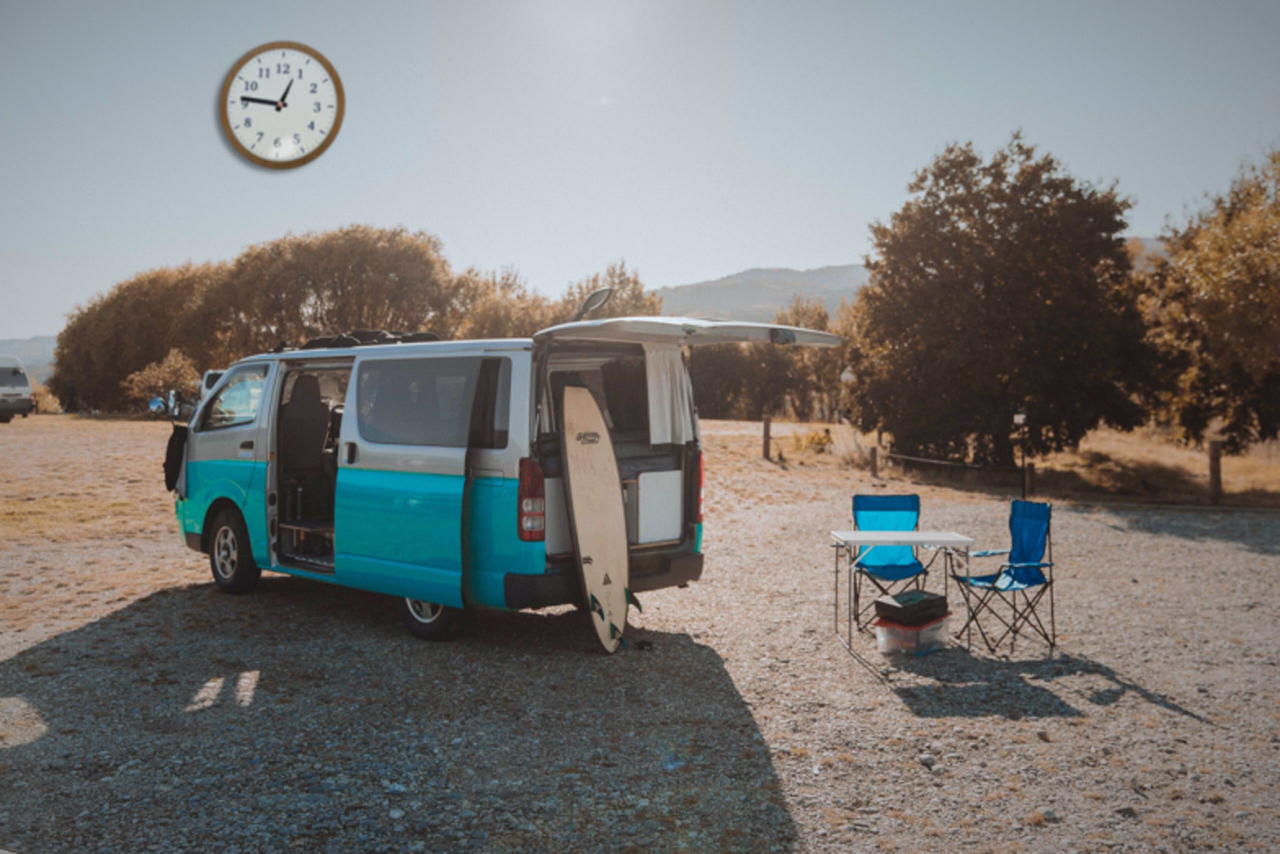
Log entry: 12:46
